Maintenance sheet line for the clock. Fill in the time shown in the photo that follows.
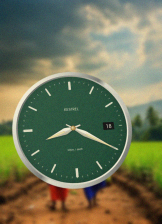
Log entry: 8:20
